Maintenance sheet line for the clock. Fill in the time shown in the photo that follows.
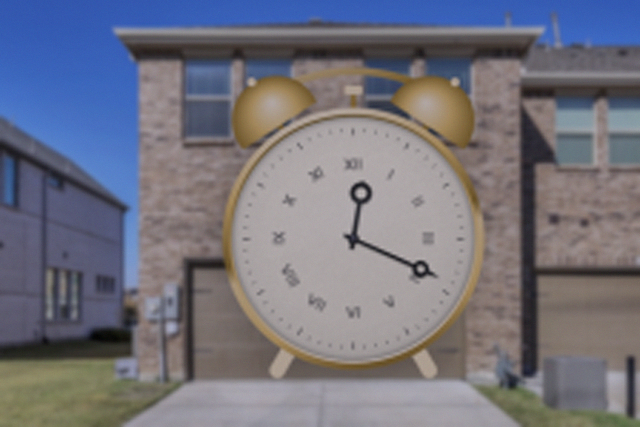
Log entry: 12:19
